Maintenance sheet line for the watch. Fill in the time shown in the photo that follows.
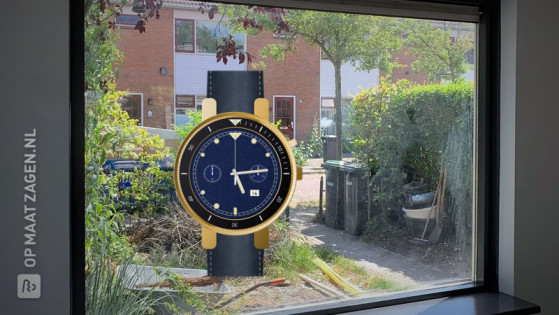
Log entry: 5:14
